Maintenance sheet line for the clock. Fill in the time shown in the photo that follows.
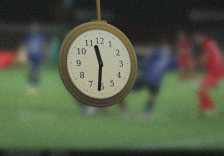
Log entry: 11:31
